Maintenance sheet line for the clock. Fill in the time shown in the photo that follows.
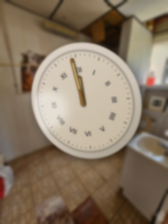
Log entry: 11:59
